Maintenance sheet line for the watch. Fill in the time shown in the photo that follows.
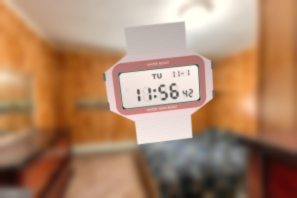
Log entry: 11:56
